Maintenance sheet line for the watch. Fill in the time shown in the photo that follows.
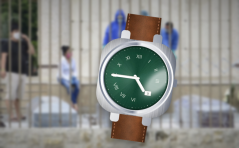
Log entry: 4:45
